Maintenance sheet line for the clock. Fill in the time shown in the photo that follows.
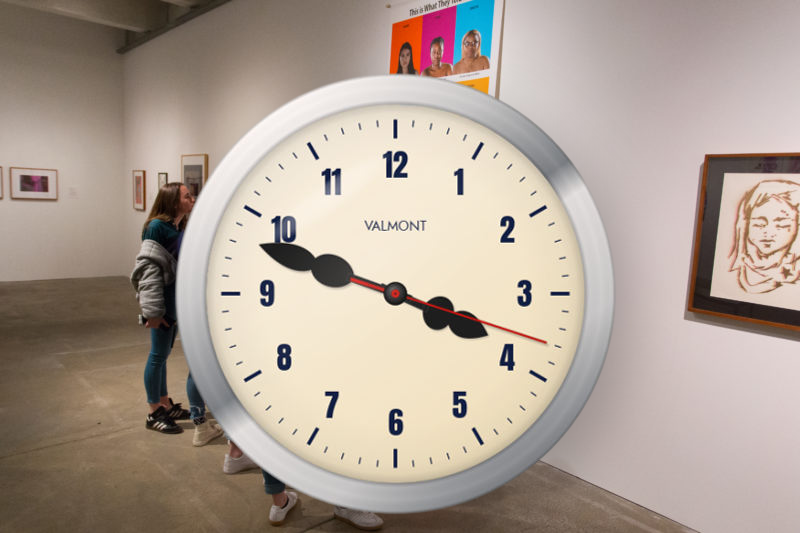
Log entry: 3:48:18
